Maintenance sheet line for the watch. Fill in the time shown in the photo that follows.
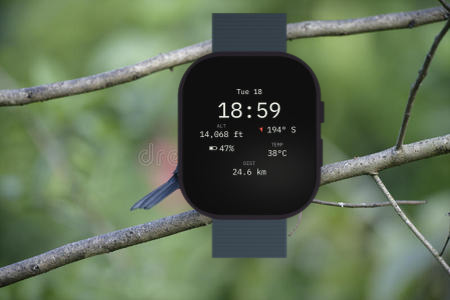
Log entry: 18:59
